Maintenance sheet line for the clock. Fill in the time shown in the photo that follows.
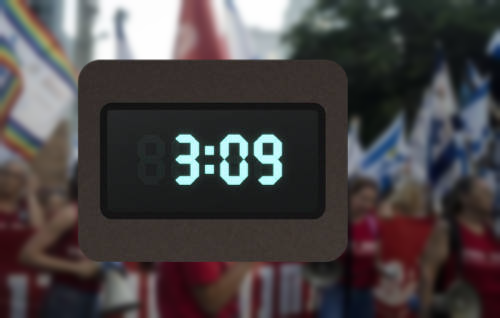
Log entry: 3:09
